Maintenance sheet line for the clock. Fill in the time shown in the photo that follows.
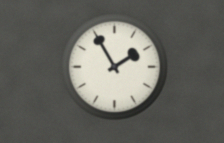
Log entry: 1:55
